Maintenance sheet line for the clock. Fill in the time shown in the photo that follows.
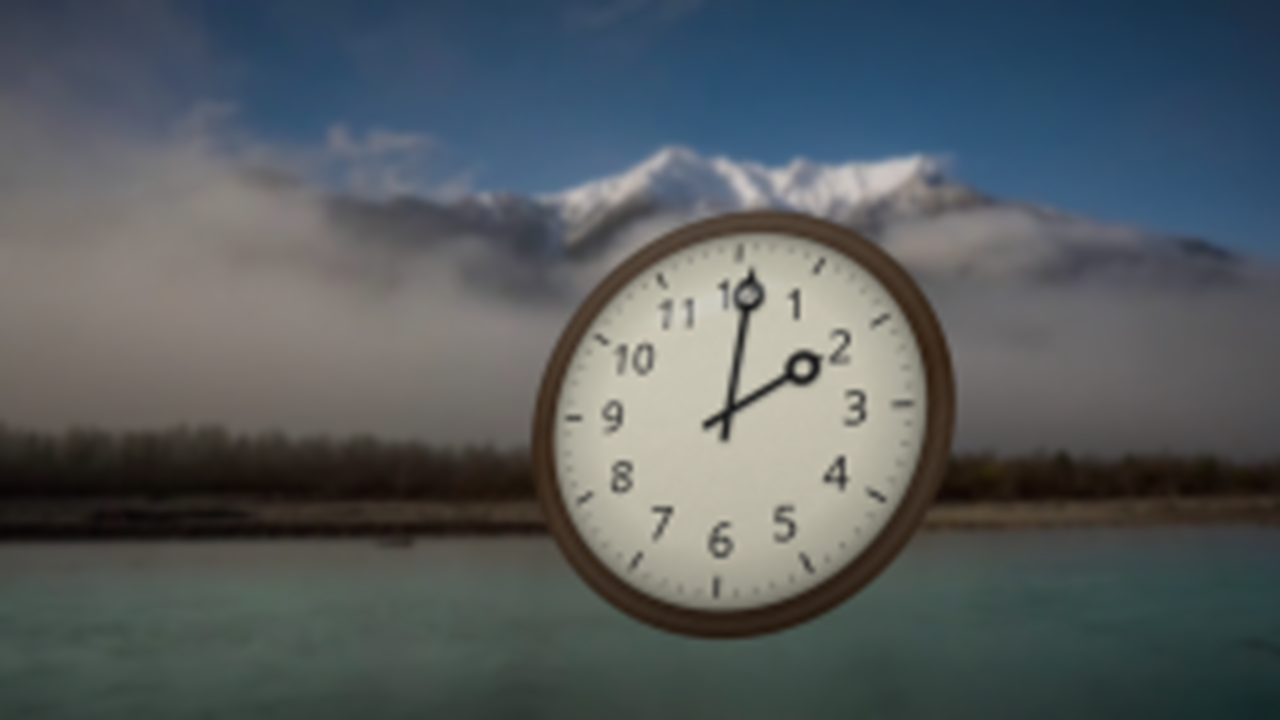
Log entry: 2:01
